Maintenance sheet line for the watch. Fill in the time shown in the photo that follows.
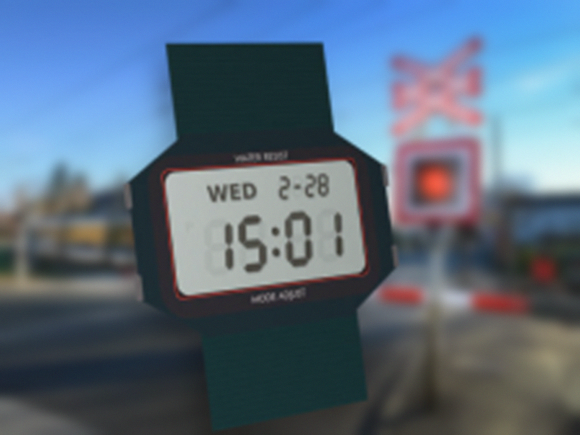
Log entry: 15:01
